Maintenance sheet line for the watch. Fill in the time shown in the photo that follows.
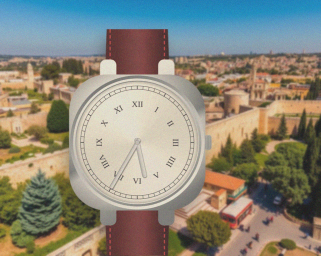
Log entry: 5:35
